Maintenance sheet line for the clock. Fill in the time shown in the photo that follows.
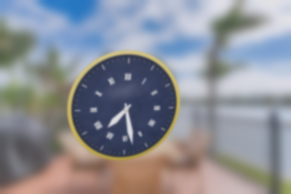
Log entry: 7:28
